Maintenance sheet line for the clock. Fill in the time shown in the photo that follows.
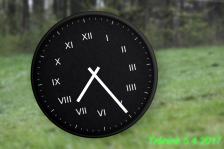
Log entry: 7:25
